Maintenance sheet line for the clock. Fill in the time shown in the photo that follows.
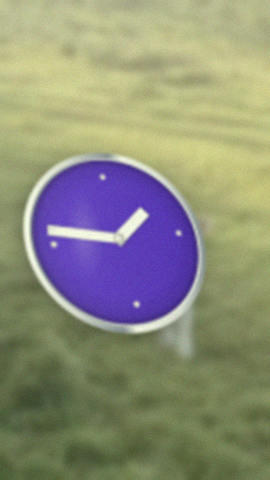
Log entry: 1:47
